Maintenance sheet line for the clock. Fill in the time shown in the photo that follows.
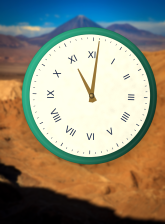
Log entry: 11:01
